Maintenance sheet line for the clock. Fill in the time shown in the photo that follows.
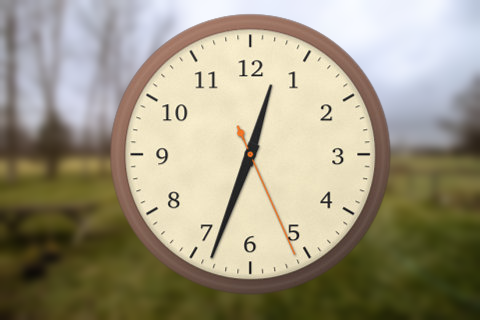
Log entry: 12:33:26
